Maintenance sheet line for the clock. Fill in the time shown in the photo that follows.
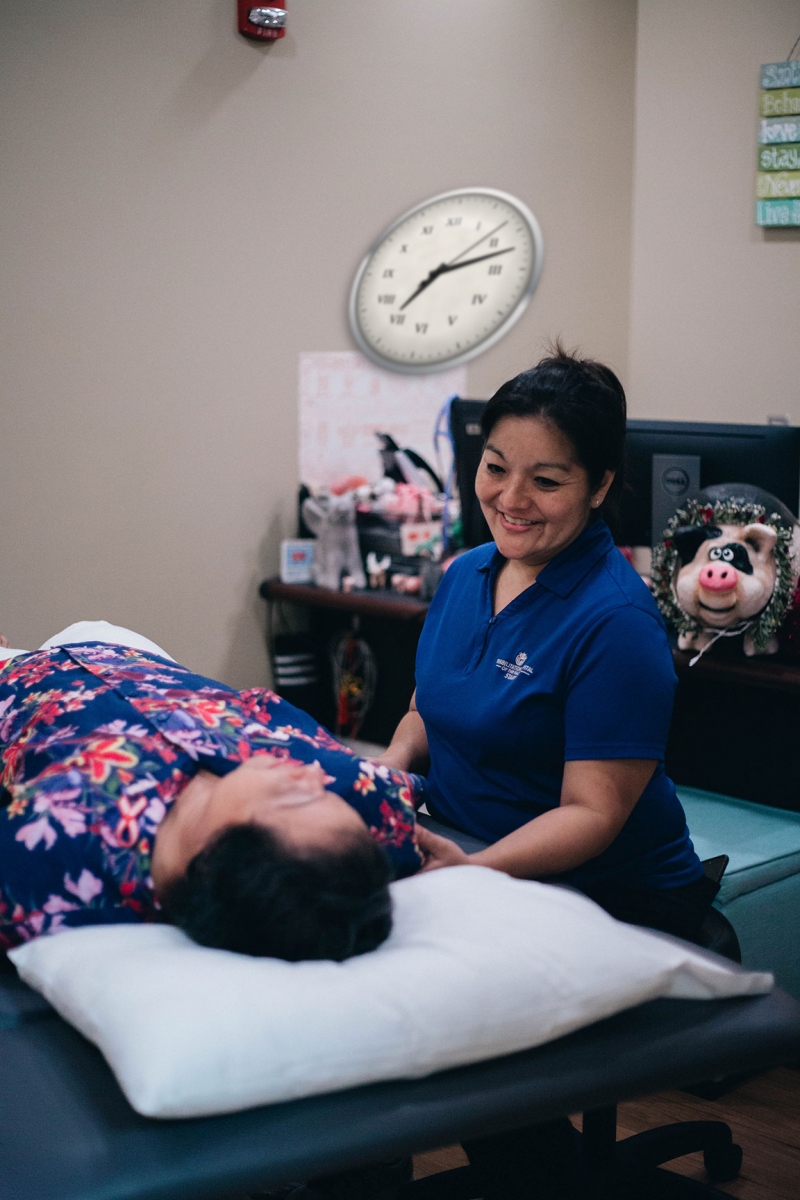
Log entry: 7:12:08
